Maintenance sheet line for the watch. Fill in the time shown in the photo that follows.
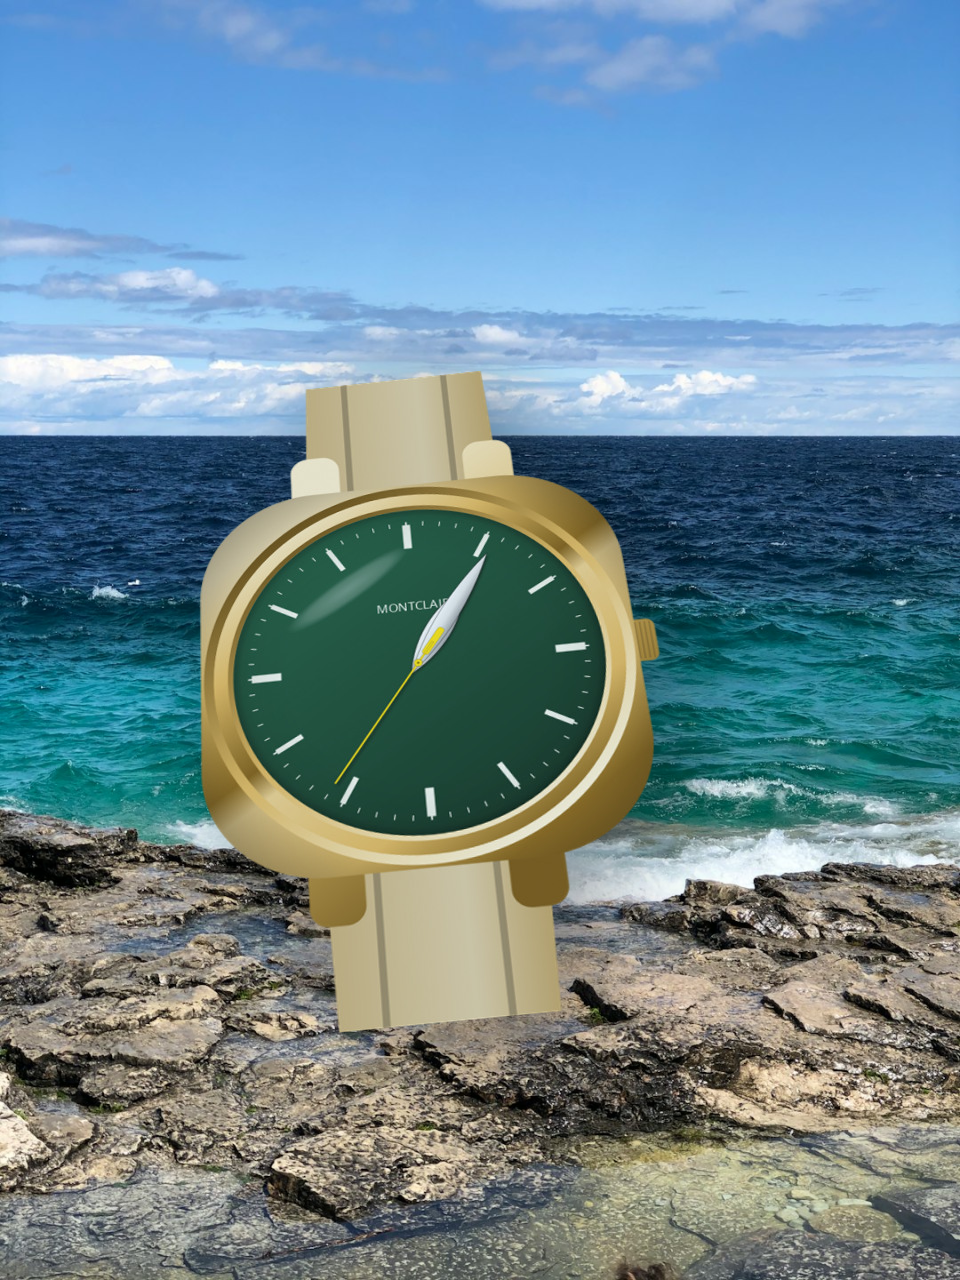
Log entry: 1:05:36
